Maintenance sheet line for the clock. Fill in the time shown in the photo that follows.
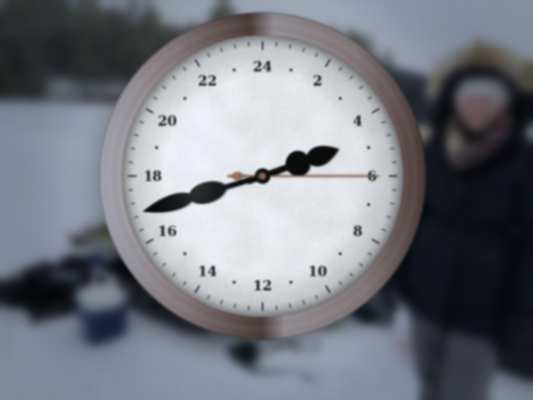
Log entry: 4:42:15
